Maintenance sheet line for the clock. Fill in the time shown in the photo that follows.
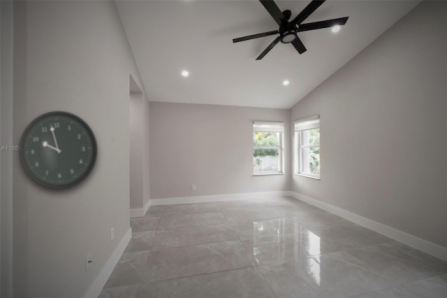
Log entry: 9:58
